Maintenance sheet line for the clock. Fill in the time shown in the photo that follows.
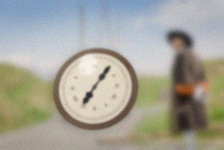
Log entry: 7:06
